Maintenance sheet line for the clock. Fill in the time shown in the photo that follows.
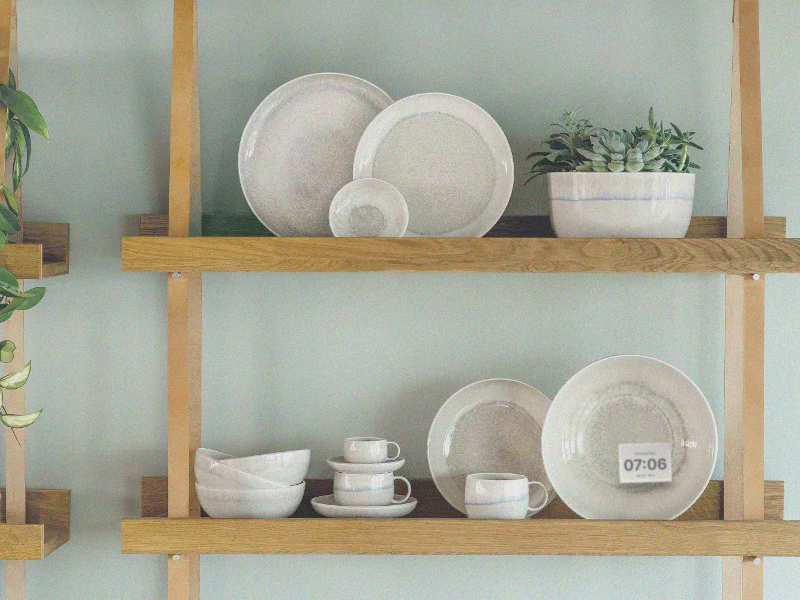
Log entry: 7:06
